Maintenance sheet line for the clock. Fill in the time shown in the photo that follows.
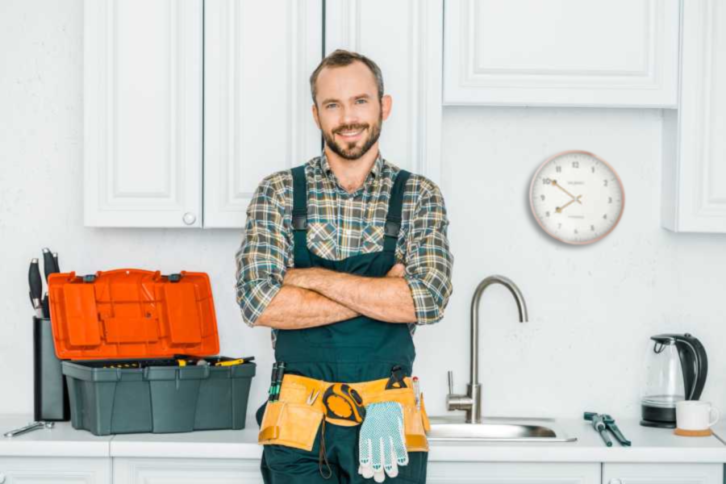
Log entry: 7:51
